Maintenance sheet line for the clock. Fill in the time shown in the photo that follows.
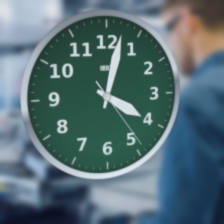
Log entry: 4:02:24
